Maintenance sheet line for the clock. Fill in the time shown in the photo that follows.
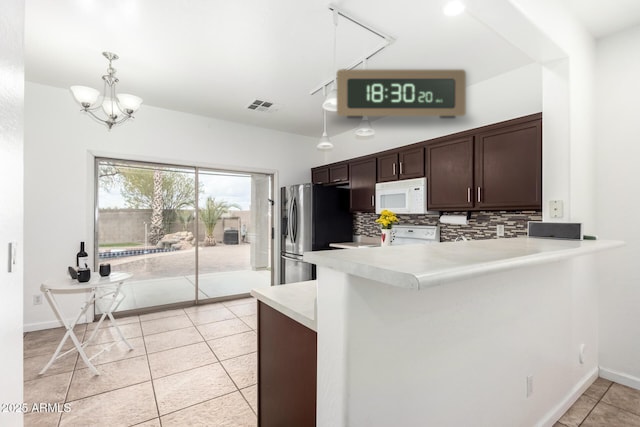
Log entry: 18:30:20
